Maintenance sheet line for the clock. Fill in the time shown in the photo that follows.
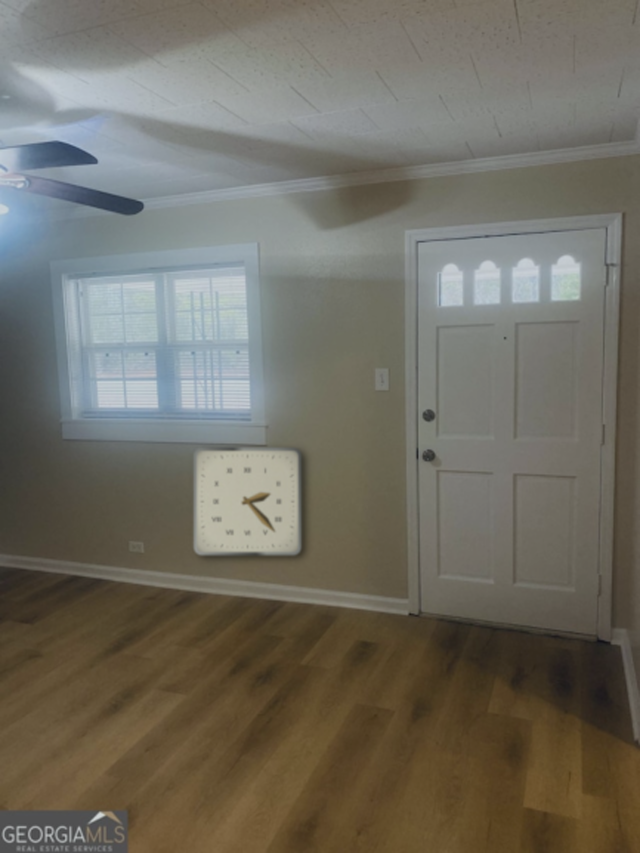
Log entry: 2:23
